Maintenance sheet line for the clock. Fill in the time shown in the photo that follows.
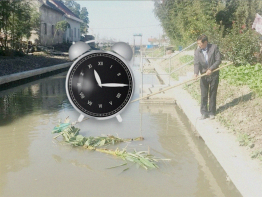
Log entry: 11:15
